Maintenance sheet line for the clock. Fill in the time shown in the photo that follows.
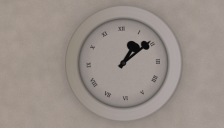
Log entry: 1:09
